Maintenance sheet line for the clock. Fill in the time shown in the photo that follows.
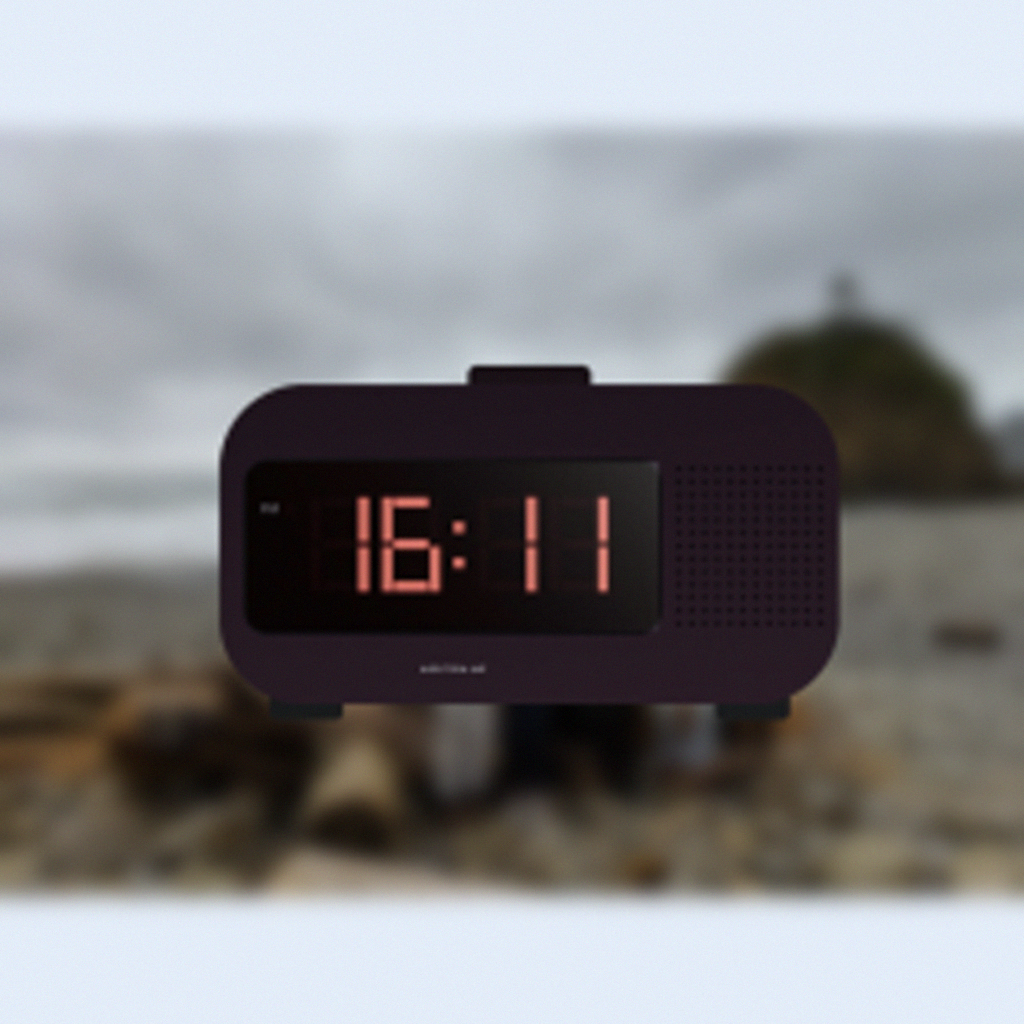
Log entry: 16:11
